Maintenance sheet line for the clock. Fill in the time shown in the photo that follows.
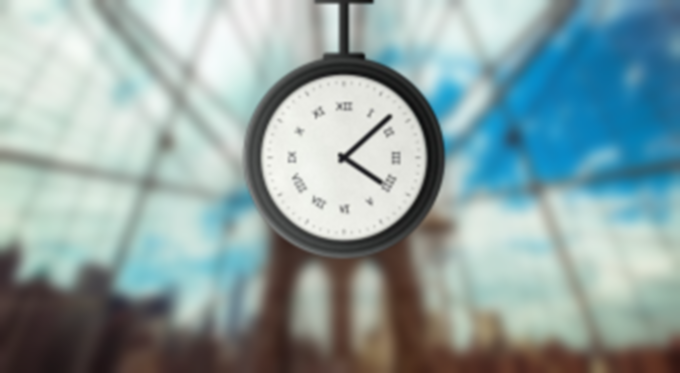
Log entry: 4:08
